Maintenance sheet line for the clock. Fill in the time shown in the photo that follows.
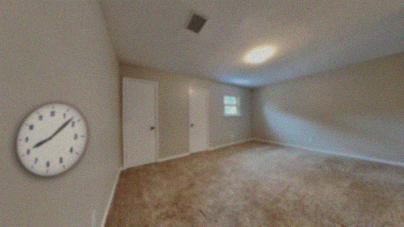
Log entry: 8:08
